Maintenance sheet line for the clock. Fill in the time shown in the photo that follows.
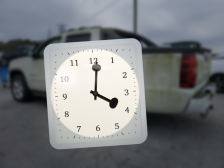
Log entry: 4:01
